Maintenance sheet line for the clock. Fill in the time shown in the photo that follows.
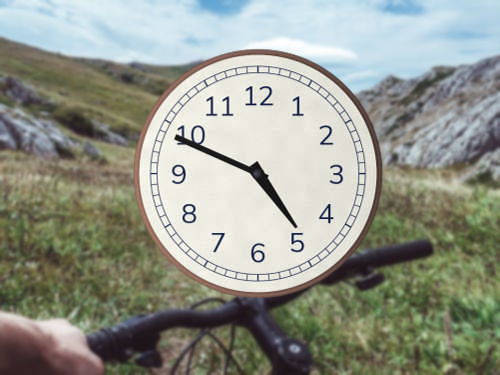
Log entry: 4:49
